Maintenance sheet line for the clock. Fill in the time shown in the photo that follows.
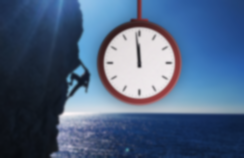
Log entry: 11:59
